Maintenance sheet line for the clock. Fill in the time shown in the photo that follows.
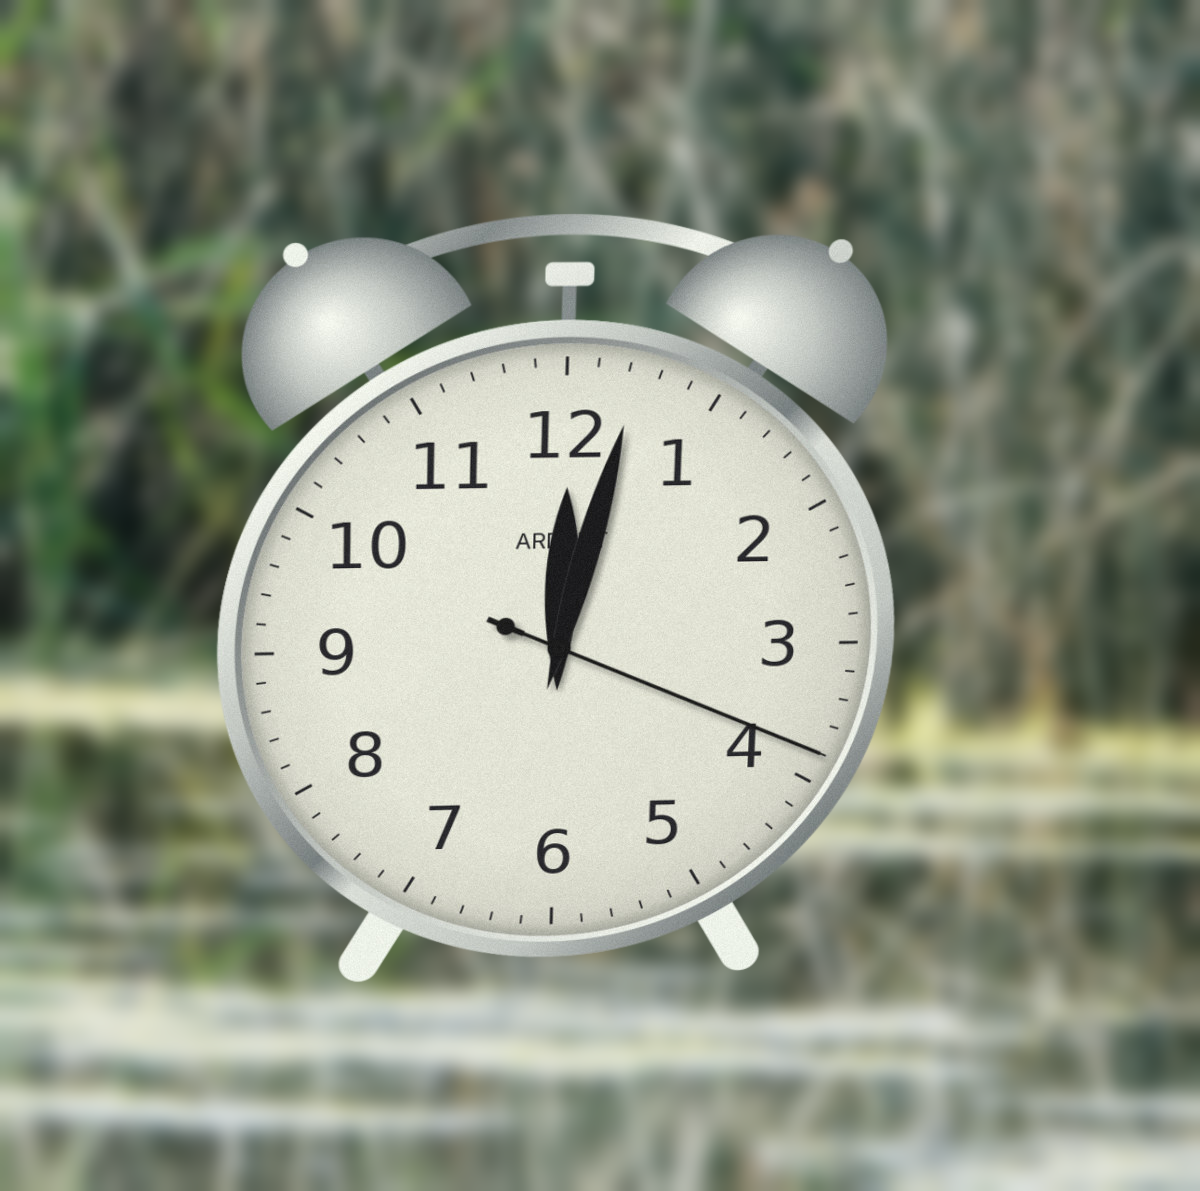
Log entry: 12:02:19
